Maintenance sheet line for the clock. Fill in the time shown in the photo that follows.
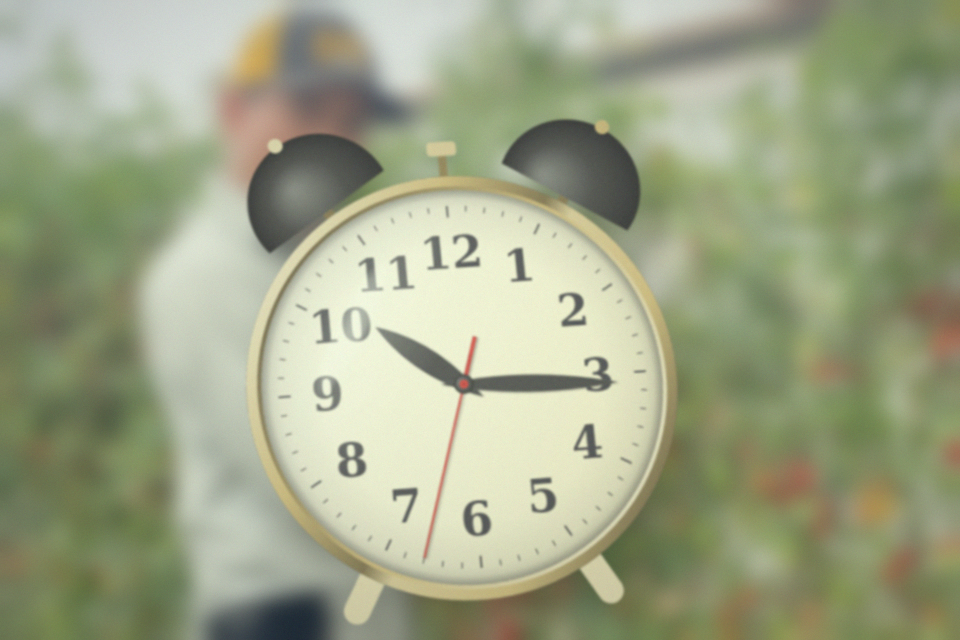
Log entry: 10:15:33
